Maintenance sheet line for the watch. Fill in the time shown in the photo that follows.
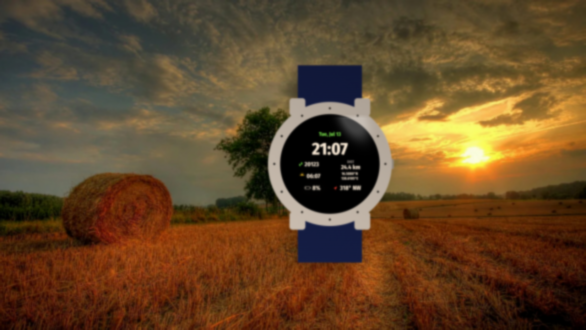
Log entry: 21:07
